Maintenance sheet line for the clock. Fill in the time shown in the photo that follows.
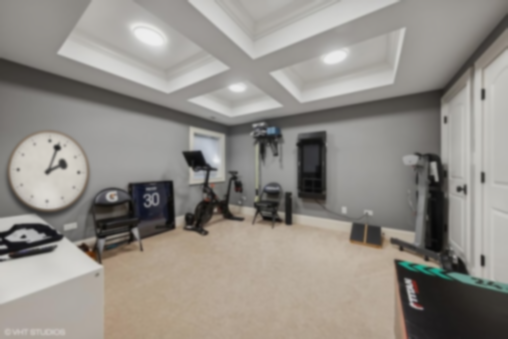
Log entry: 2:03
